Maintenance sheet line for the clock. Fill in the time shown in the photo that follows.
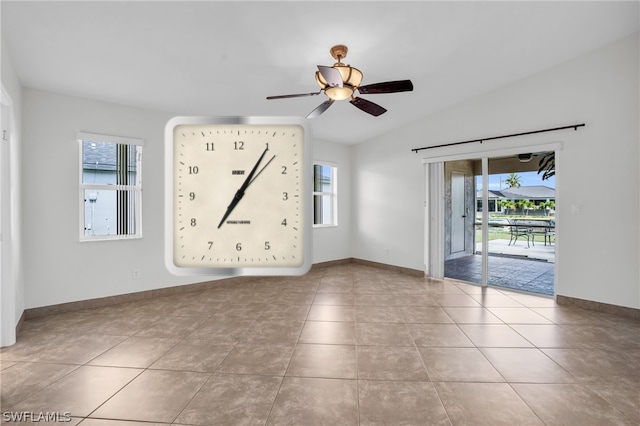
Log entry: 7:05:07
